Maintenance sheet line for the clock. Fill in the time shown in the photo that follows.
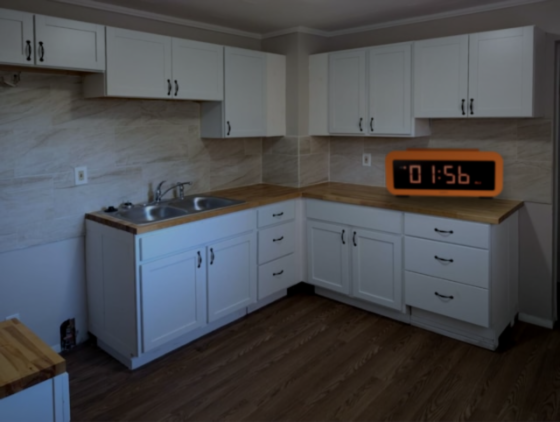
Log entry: 1:56
